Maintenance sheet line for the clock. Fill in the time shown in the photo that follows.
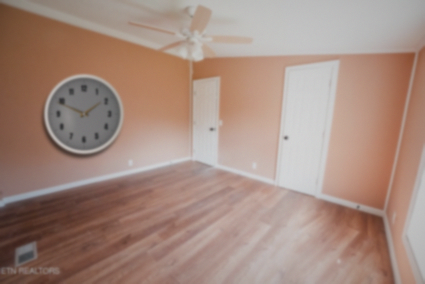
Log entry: 1:49
